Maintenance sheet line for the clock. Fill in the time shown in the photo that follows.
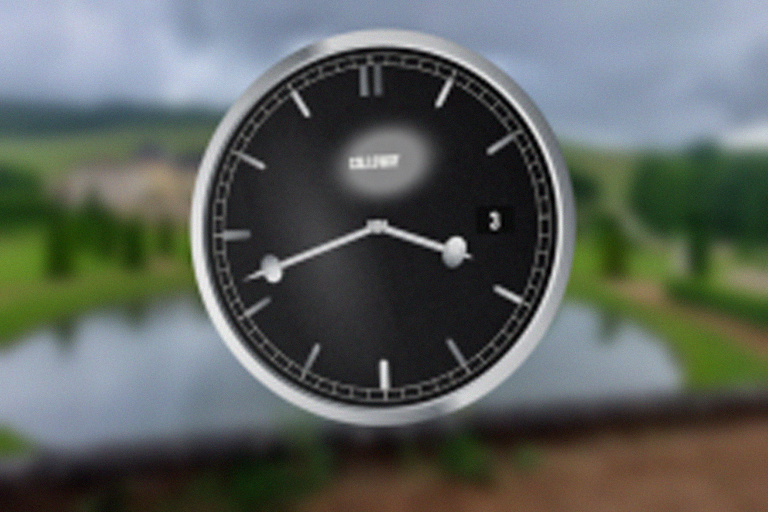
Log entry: 3:42
